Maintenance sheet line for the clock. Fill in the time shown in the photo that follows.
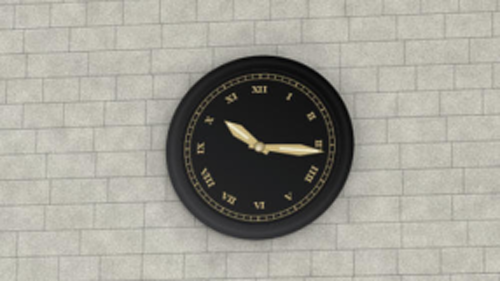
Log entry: 10:16
